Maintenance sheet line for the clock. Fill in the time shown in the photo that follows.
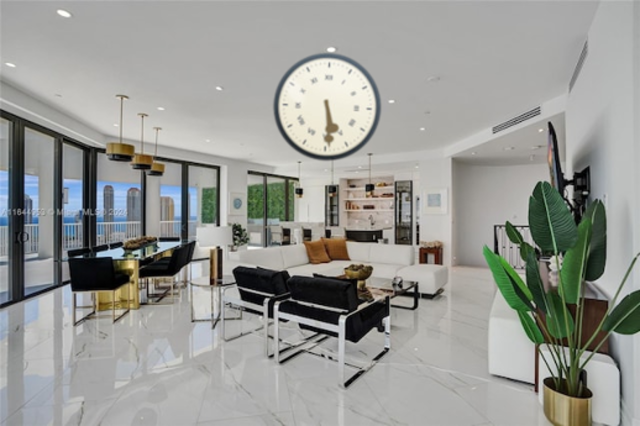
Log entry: 5:29
